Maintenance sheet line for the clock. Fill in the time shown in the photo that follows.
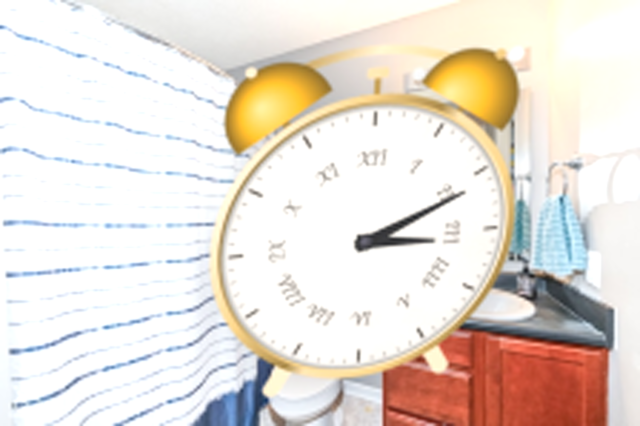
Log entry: 3:11
